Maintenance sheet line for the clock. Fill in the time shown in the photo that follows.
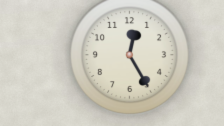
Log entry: 12:25
